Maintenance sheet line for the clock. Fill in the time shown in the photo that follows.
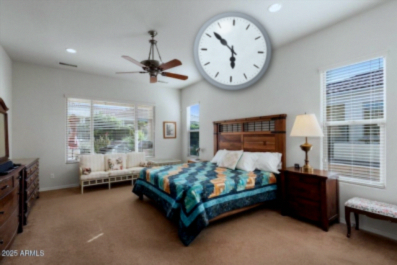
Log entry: 5:52
